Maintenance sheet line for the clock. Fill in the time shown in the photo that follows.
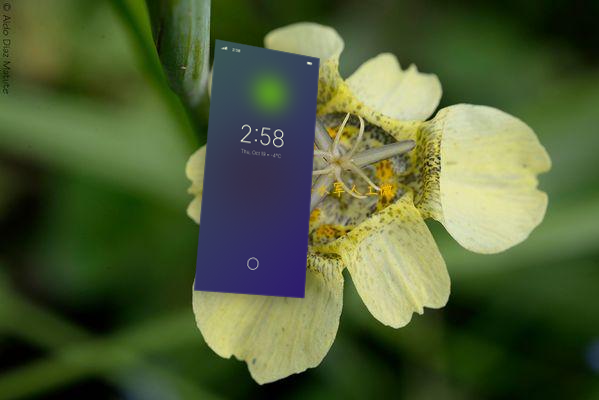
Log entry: 2:58
